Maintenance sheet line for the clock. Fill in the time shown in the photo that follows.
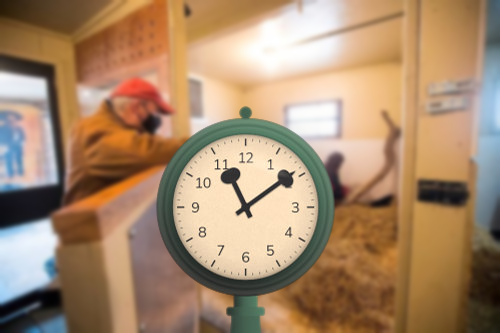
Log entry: 11:09
